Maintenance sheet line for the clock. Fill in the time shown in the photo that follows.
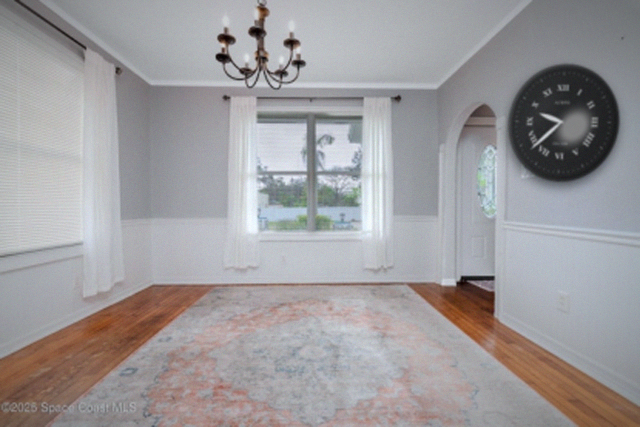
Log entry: 9:38
